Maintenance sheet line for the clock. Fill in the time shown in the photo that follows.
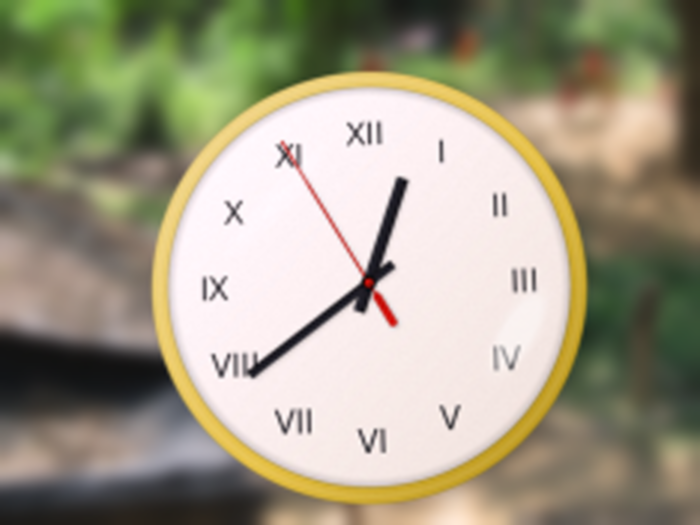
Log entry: 12:38:55
